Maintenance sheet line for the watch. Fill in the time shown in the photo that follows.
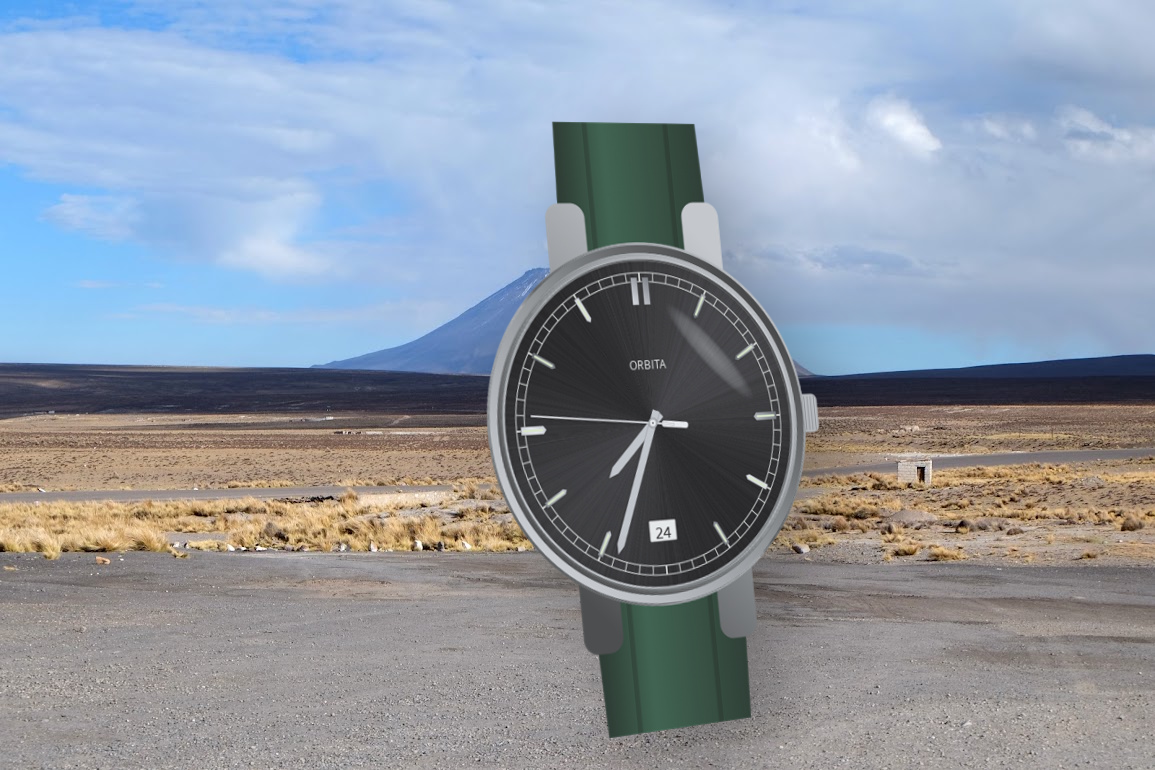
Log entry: 7:33:46
